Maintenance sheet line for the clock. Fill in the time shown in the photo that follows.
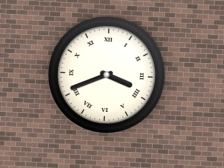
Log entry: 3:41
